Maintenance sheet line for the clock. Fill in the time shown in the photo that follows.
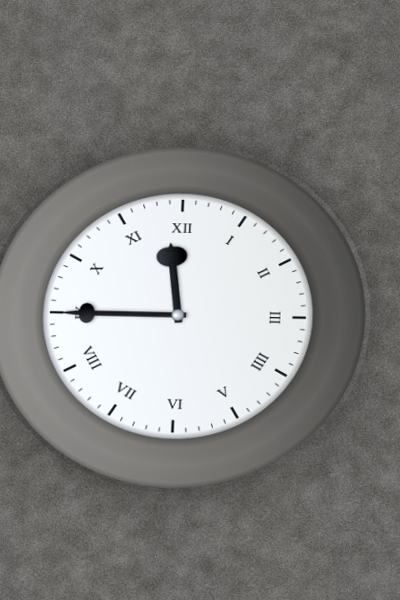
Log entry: 11:45
